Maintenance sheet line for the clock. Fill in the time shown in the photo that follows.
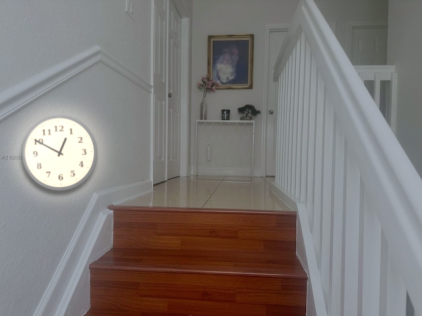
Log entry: 12:50
